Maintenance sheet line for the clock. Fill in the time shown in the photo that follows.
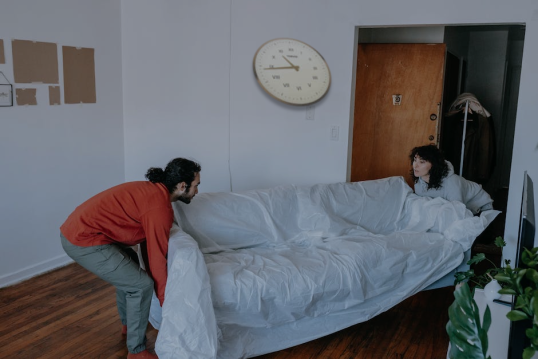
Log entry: 10:44
